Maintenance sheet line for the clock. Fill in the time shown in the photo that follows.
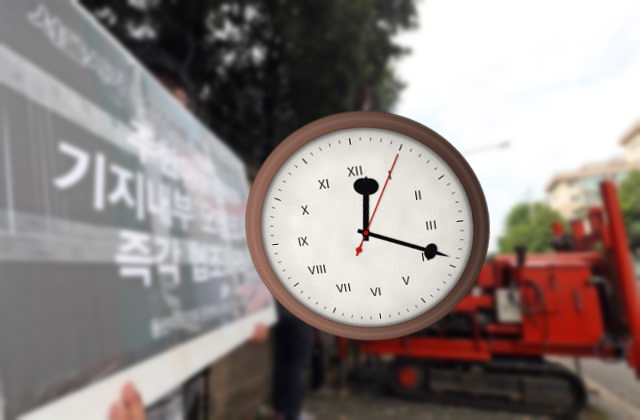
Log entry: 12:19:05
